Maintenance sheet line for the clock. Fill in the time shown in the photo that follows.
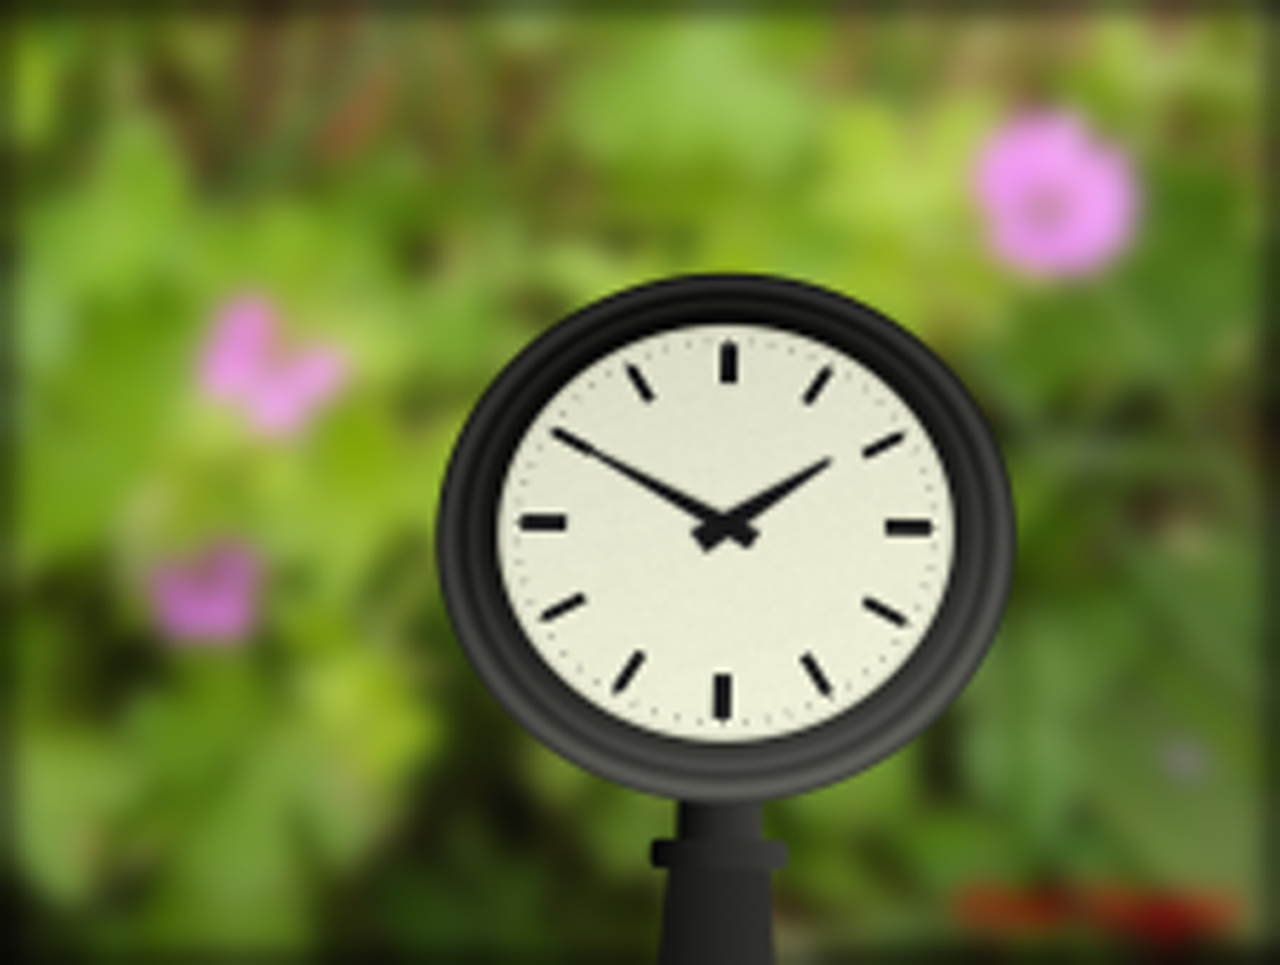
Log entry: 1:50
